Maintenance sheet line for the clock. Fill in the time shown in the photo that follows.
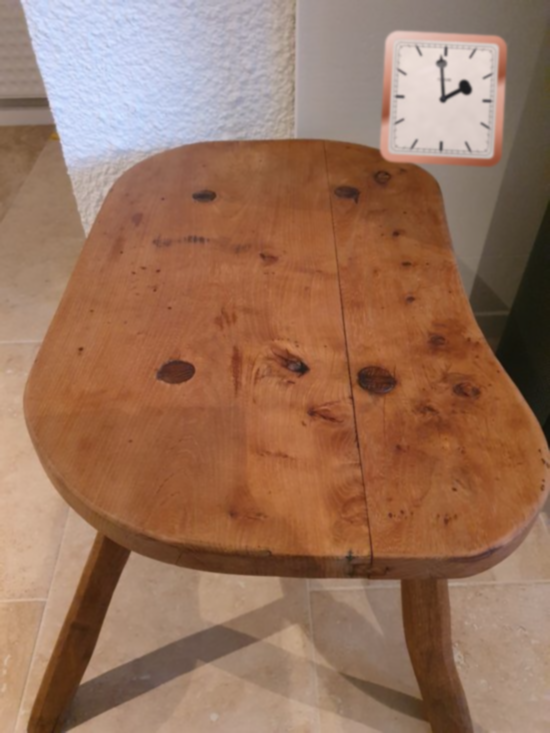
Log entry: 1:59
